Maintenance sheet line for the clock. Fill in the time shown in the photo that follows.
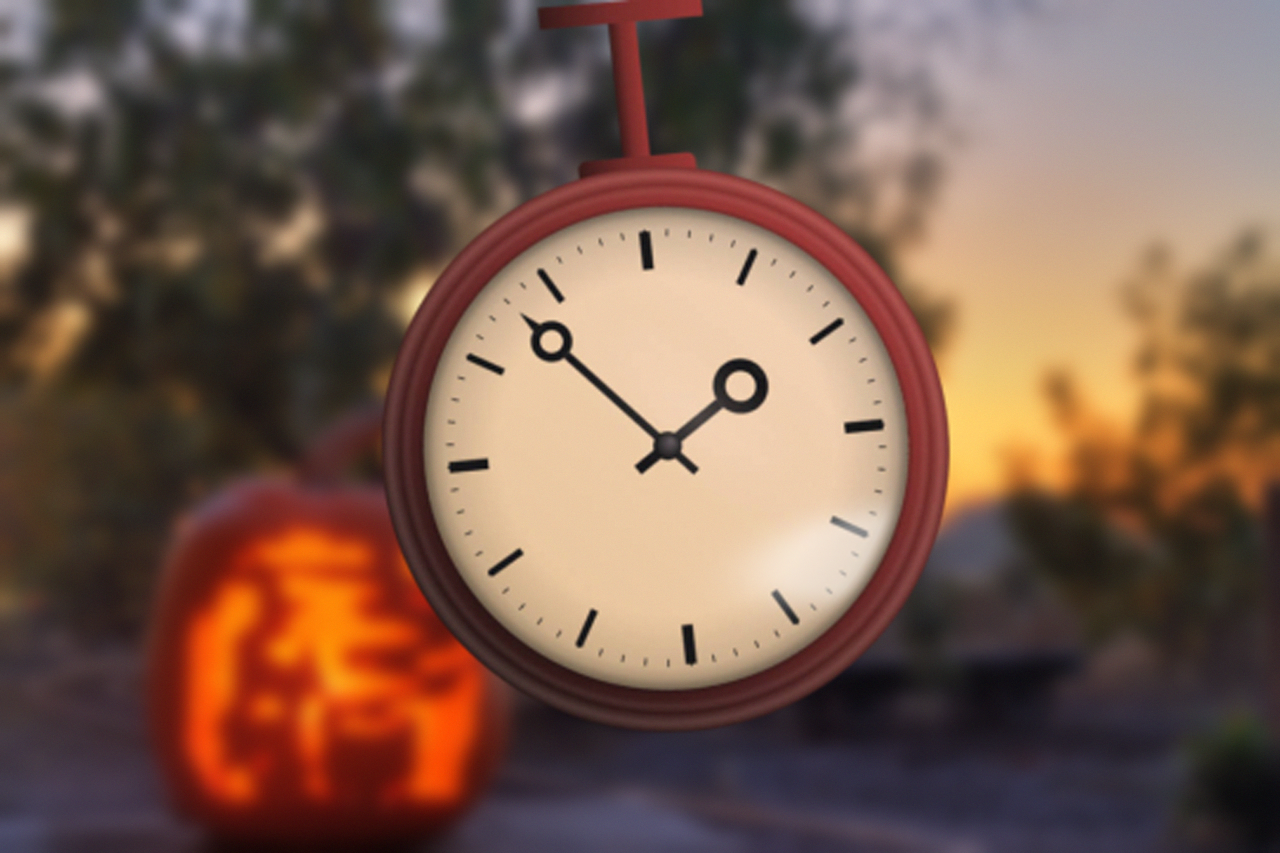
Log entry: 1:53
